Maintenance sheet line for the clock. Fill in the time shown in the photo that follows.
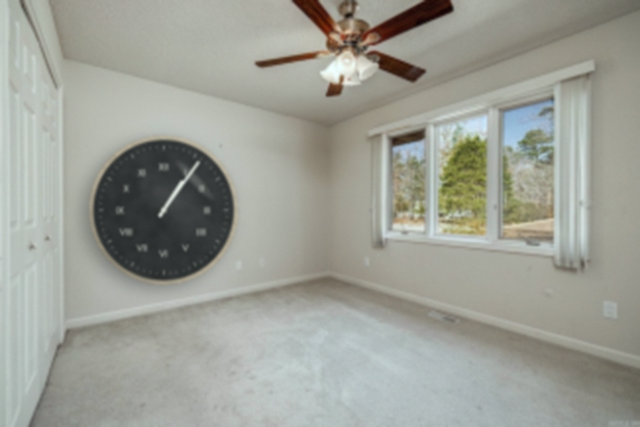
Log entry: 1:06
